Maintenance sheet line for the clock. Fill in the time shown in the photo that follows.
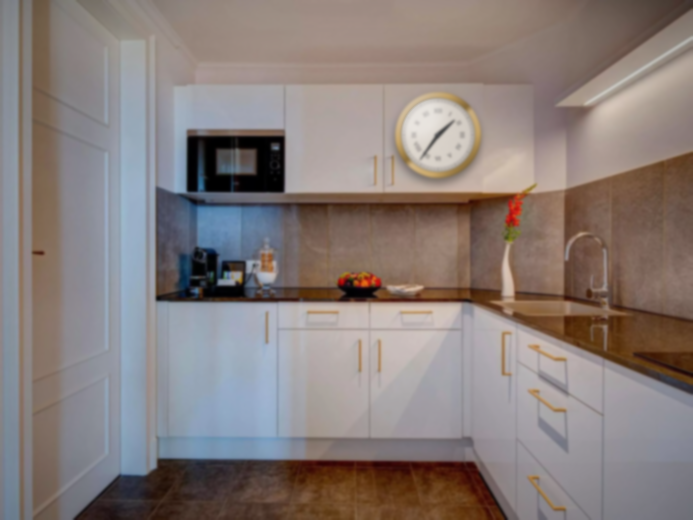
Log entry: 1:36
